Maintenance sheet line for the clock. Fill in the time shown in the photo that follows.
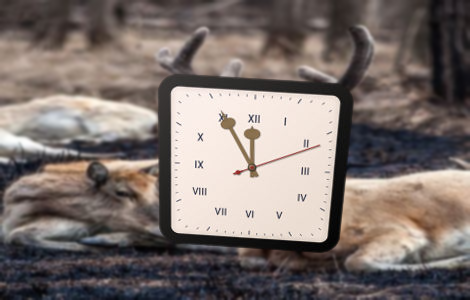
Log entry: 11:55:11
